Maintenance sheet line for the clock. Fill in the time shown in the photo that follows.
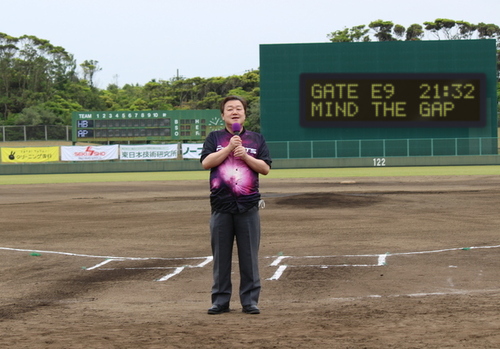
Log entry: 21:32
